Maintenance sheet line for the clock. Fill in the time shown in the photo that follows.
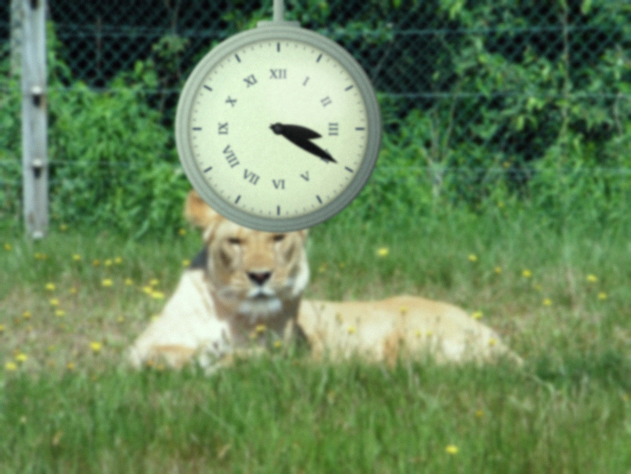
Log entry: 3:20
